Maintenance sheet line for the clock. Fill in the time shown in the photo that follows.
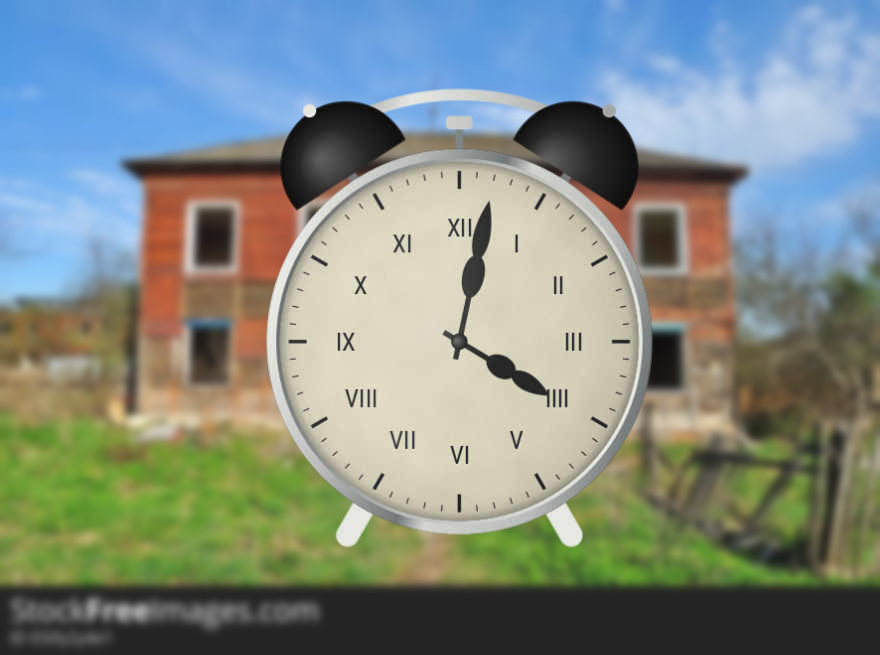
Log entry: 4:02
